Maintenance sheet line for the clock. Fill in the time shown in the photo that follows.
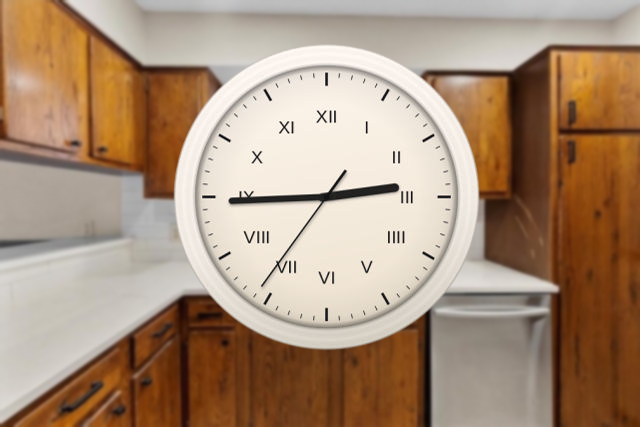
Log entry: 2:44:36
